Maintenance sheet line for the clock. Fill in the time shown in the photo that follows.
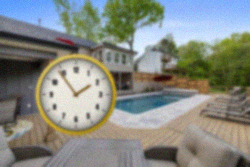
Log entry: 1:54
